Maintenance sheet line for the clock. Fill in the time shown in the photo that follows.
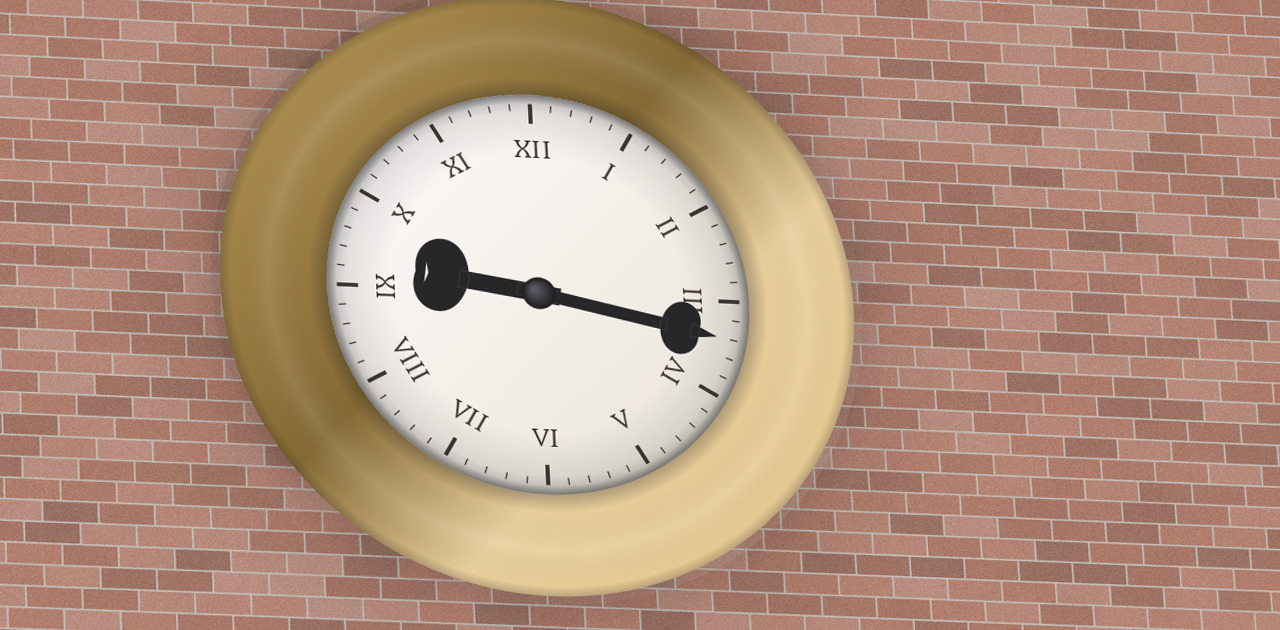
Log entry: 9:17
